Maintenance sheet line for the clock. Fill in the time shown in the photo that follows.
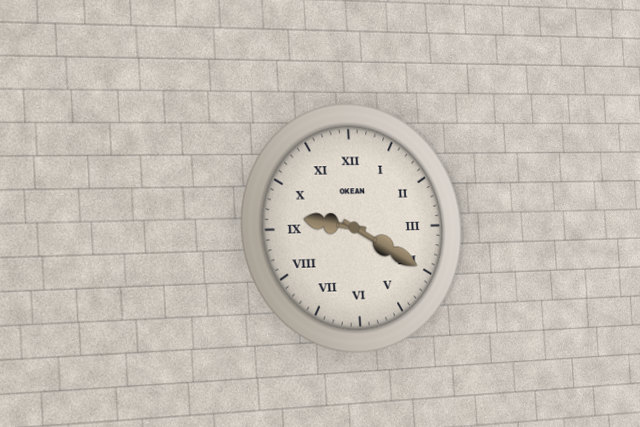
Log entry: 9:20
